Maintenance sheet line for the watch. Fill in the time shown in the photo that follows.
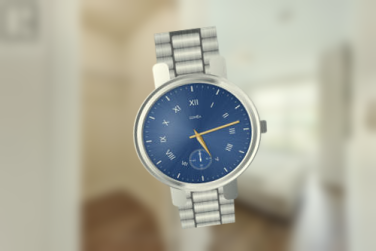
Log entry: 5:13
